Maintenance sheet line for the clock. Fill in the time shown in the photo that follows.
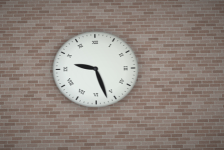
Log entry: 9:27
